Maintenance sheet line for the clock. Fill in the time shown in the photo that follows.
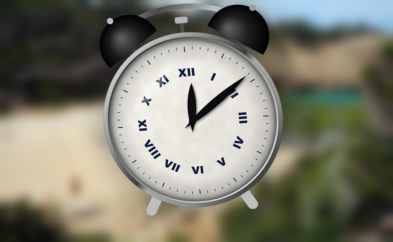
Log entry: 12:09
